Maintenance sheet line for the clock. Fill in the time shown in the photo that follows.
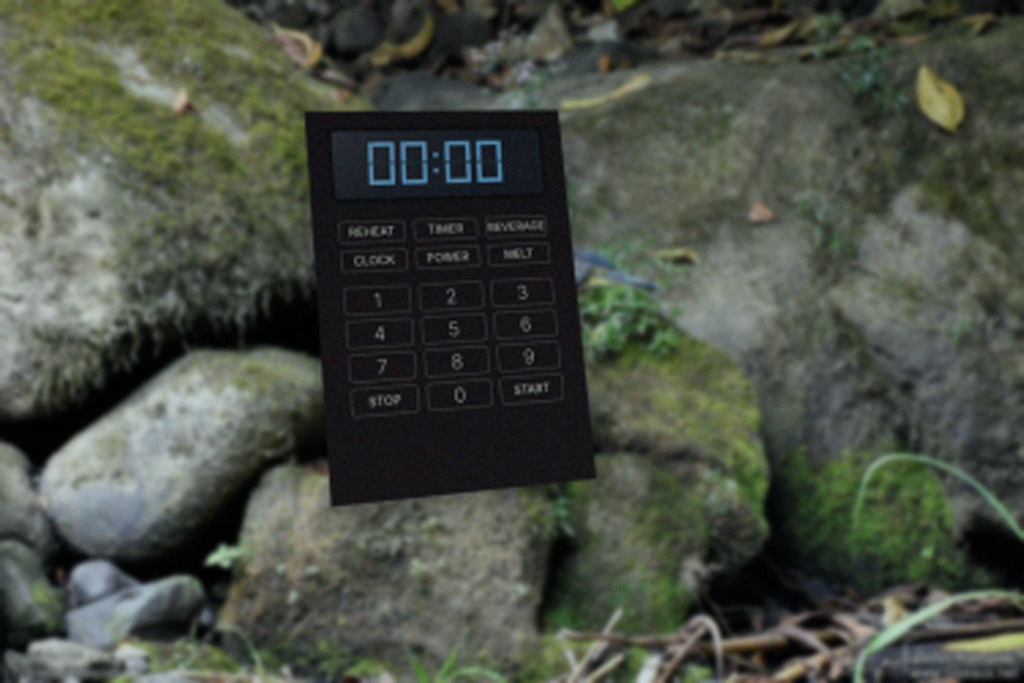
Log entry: 0:00
